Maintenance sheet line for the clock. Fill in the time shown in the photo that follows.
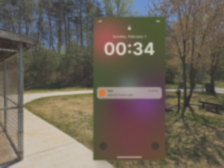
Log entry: 0:34
